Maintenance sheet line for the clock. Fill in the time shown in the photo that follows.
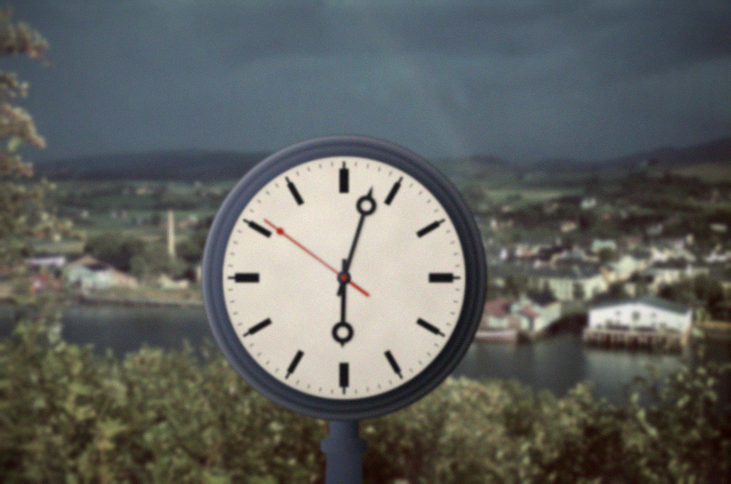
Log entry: 6:02:51
